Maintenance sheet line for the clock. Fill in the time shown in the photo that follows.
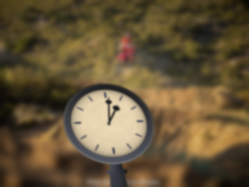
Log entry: 1:01
